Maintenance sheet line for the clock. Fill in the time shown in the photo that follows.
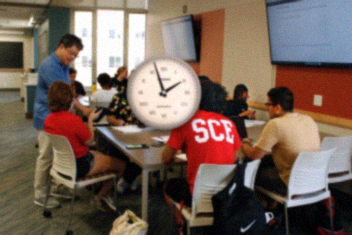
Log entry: 1:57
